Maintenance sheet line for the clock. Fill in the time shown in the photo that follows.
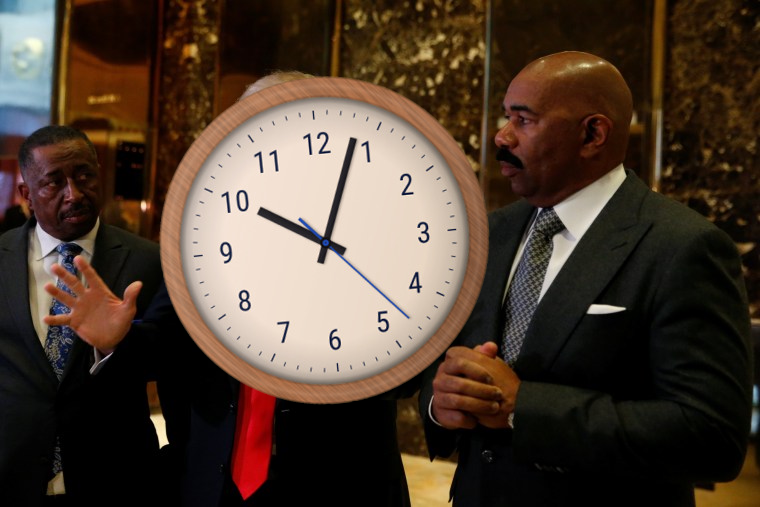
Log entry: 10:03:23
